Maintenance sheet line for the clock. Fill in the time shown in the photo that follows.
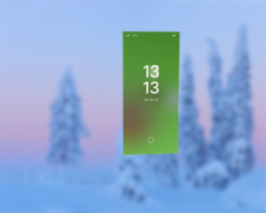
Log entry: 13:13
